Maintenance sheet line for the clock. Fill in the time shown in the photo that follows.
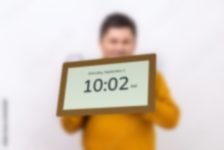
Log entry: 10:02
